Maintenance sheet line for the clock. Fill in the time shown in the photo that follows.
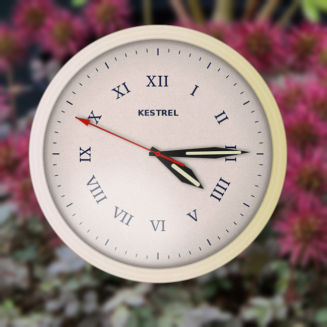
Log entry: 4:14:49
